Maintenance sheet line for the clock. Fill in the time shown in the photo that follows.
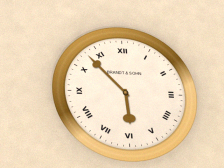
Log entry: 5:53
